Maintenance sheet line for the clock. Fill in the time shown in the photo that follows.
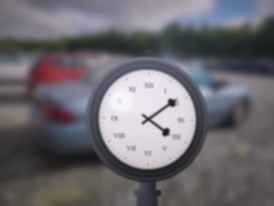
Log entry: 4:09
